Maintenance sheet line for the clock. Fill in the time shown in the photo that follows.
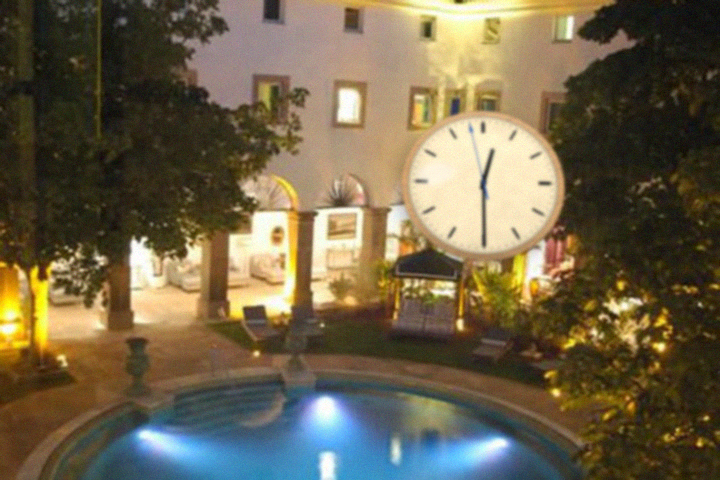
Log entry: 12:29:58
